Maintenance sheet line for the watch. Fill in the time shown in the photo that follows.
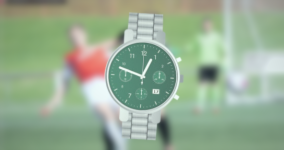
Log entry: 12:48
